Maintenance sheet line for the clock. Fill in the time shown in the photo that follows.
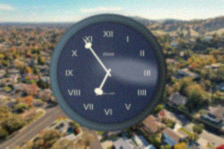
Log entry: 6:54
